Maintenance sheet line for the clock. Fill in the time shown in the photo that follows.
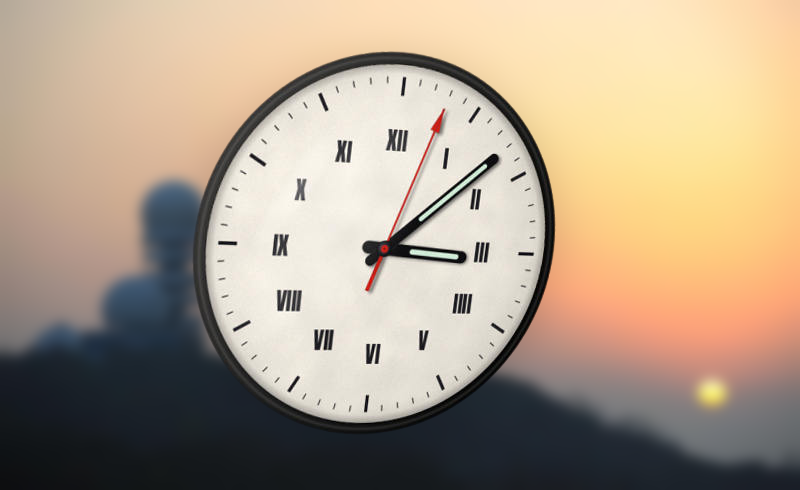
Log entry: 3:08:03
